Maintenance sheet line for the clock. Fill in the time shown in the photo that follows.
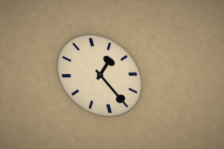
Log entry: 1:25
